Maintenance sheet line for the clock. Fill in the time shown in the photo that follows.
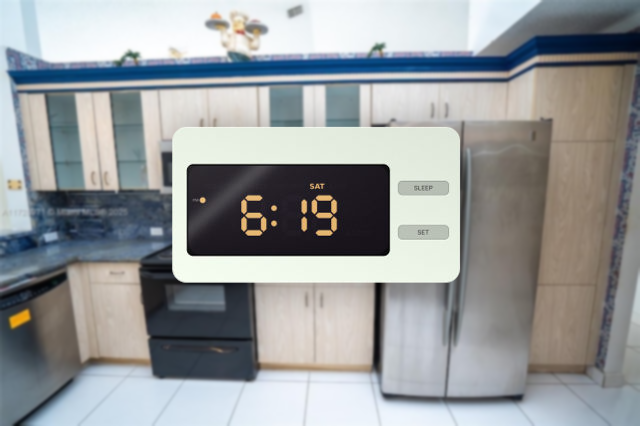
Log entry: 6:19
